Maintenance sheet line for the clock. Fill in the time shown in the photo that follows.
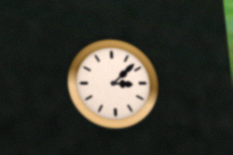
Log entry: 3:08
